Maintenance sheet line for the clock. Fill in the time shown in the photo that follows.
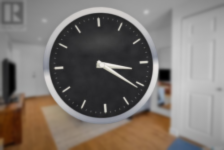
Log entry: 3:21
